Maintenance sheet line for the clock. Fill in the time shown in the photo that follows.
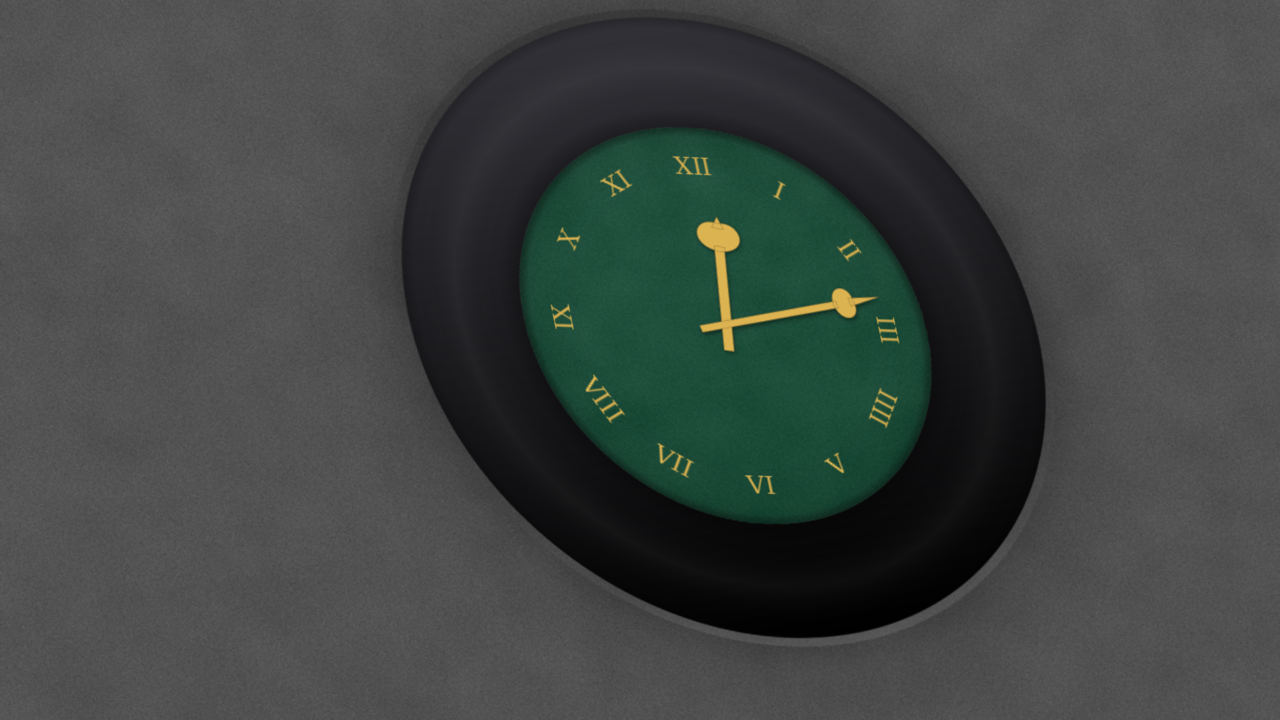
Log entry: 12:13
